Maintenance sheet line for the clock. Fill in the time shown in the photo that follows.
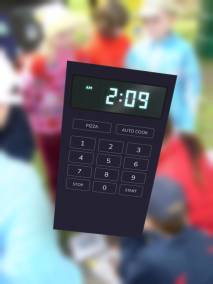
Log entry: 2:09
